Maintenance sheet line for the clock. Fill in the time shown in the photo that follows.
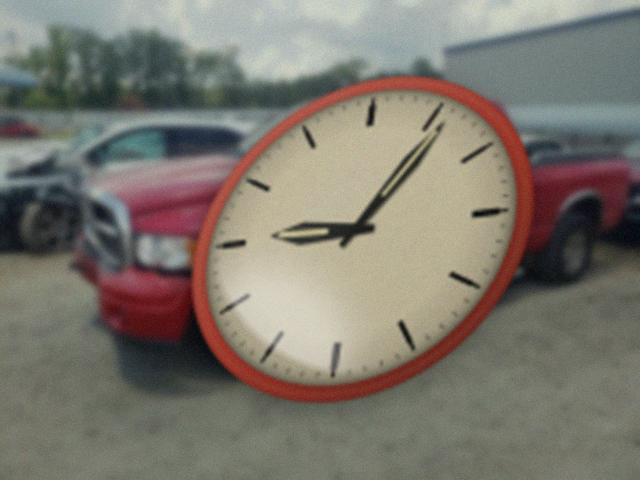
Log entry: 9:06
